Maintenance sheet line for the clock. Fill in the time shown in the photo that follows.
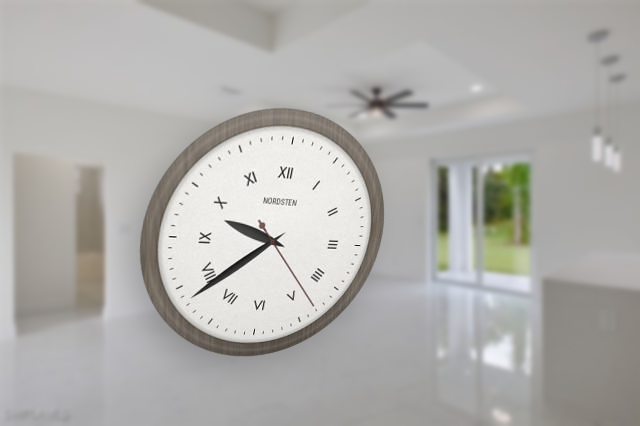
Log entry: 9:38:23
